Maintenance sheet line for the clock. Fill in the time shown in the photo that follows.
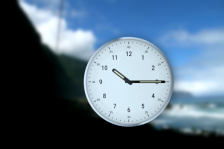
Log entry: 10:15
